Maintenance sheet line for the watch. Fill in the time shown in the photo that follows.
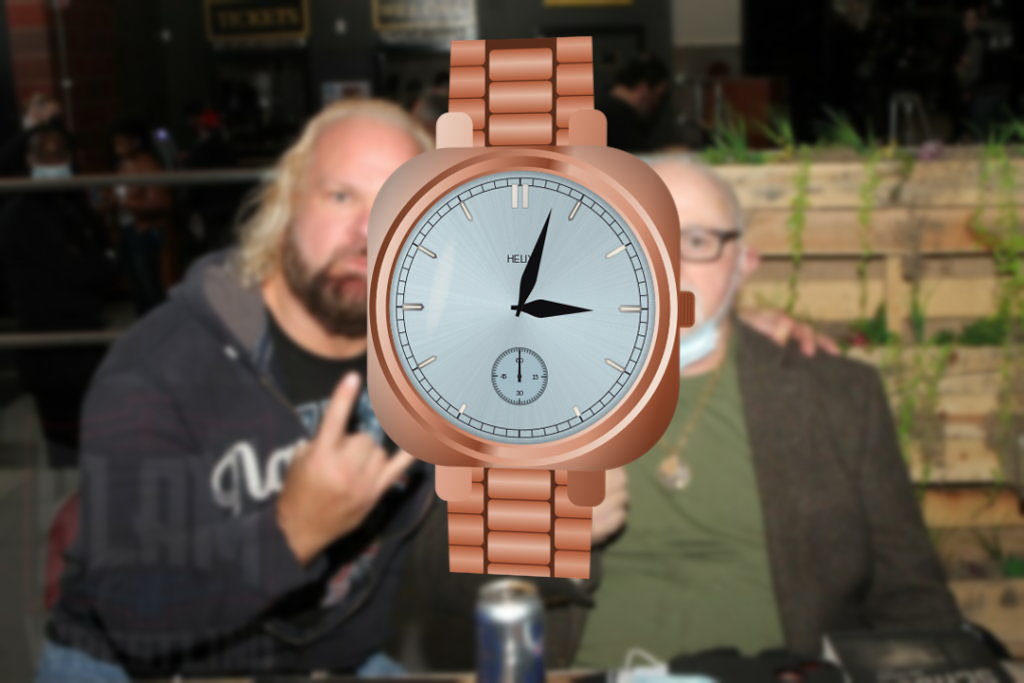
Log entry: 3:03
